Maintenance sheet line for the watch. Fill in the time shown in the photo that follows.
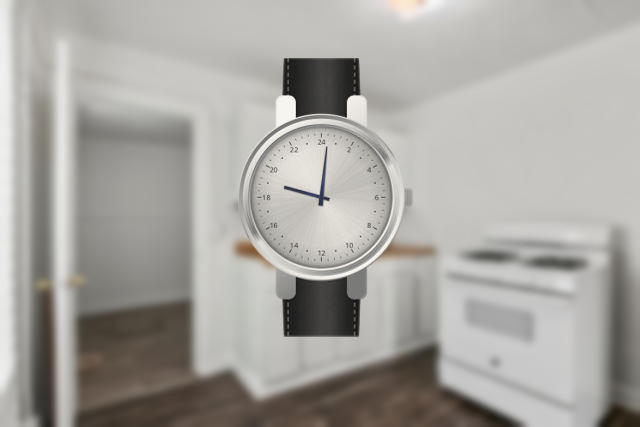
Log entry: 19:01
